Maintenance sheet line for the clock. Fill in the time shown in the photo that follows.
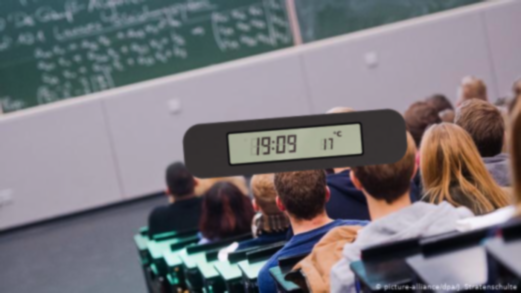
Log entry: 19:09
